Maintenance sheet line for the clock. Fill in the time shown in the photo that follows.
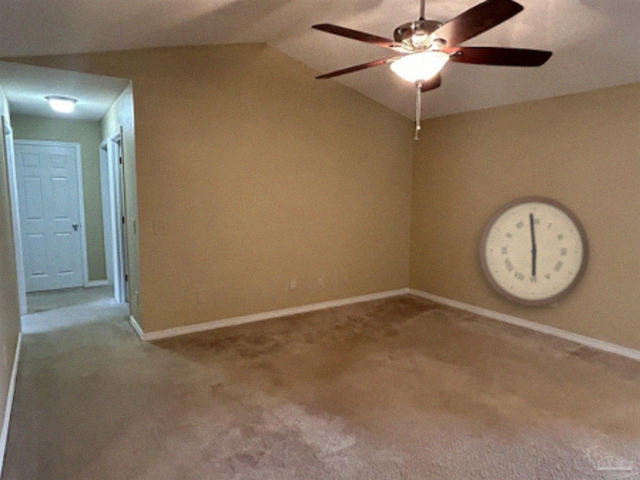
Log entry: 5:59
